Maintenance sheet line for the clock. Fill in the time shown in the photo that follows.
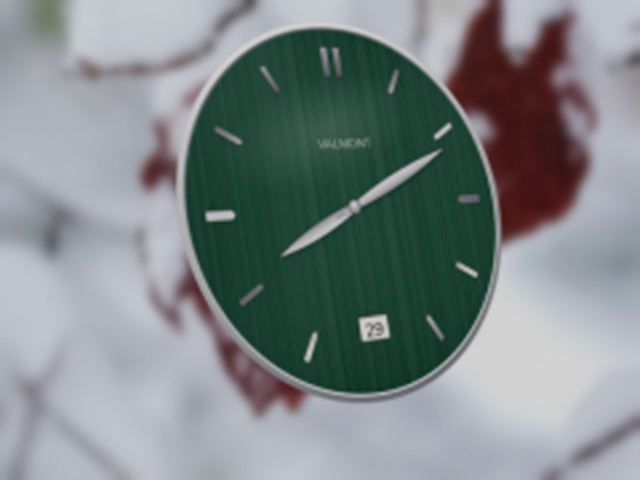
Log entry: 8:11
